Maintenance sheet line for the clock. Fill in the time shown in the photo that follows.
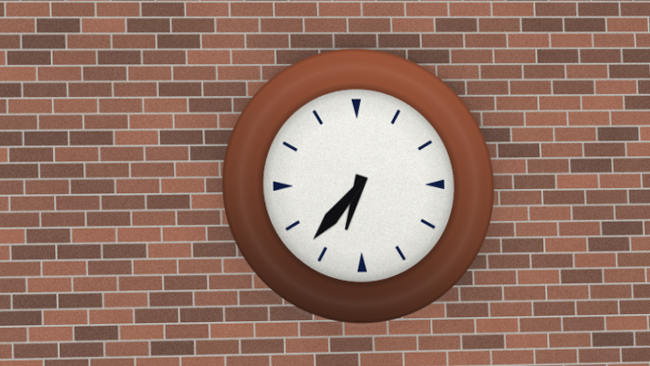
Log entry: 6:37
